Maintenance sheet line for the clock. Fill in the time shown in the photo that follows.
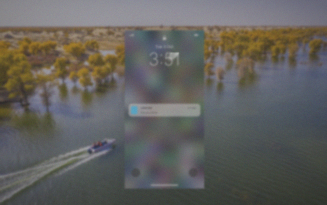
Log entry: 3:51
